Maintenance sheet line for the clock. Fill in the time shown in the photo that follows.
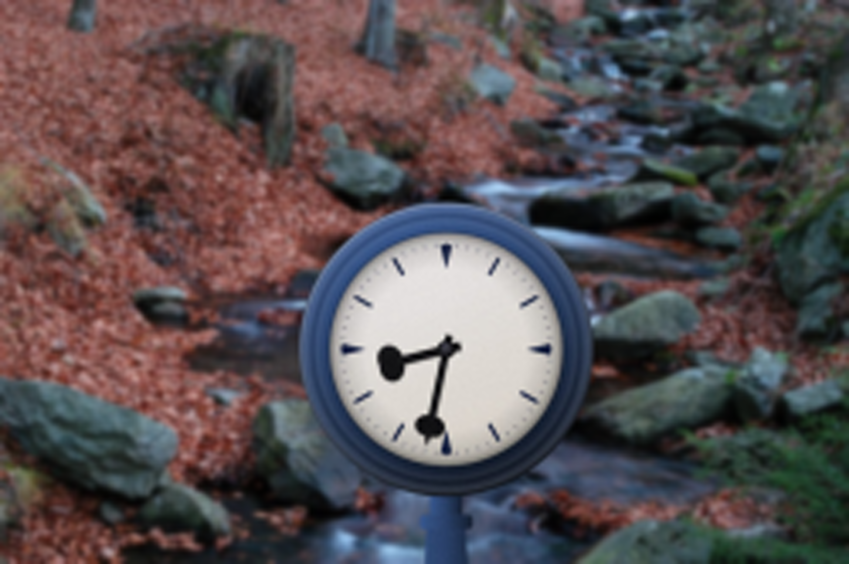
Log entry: 8:32
